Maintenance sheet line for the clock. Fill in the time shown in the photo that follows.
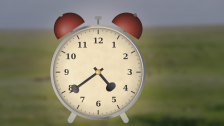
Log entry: 4:39
